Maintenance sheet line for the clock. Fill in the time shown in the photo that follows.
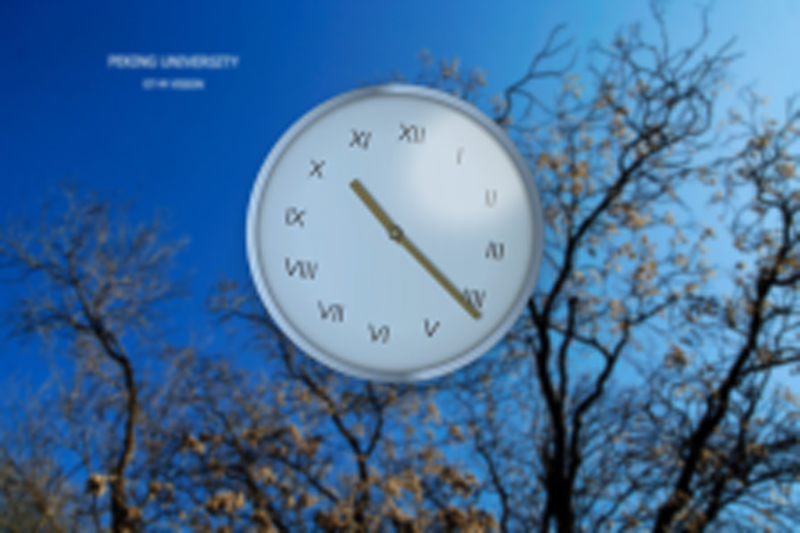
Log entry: 10:21
